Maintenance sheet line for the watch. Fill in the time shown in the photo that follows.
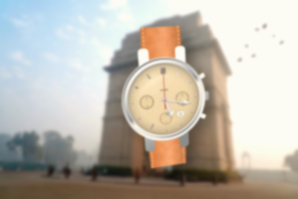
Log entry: 5:17
